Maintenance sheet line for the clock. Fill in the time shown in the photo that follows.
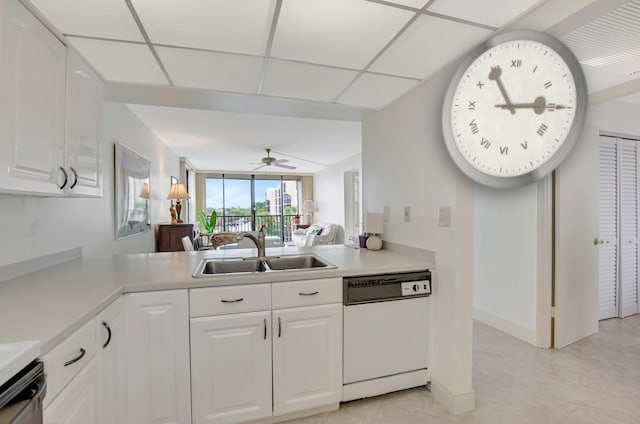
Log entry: 2:54:15
